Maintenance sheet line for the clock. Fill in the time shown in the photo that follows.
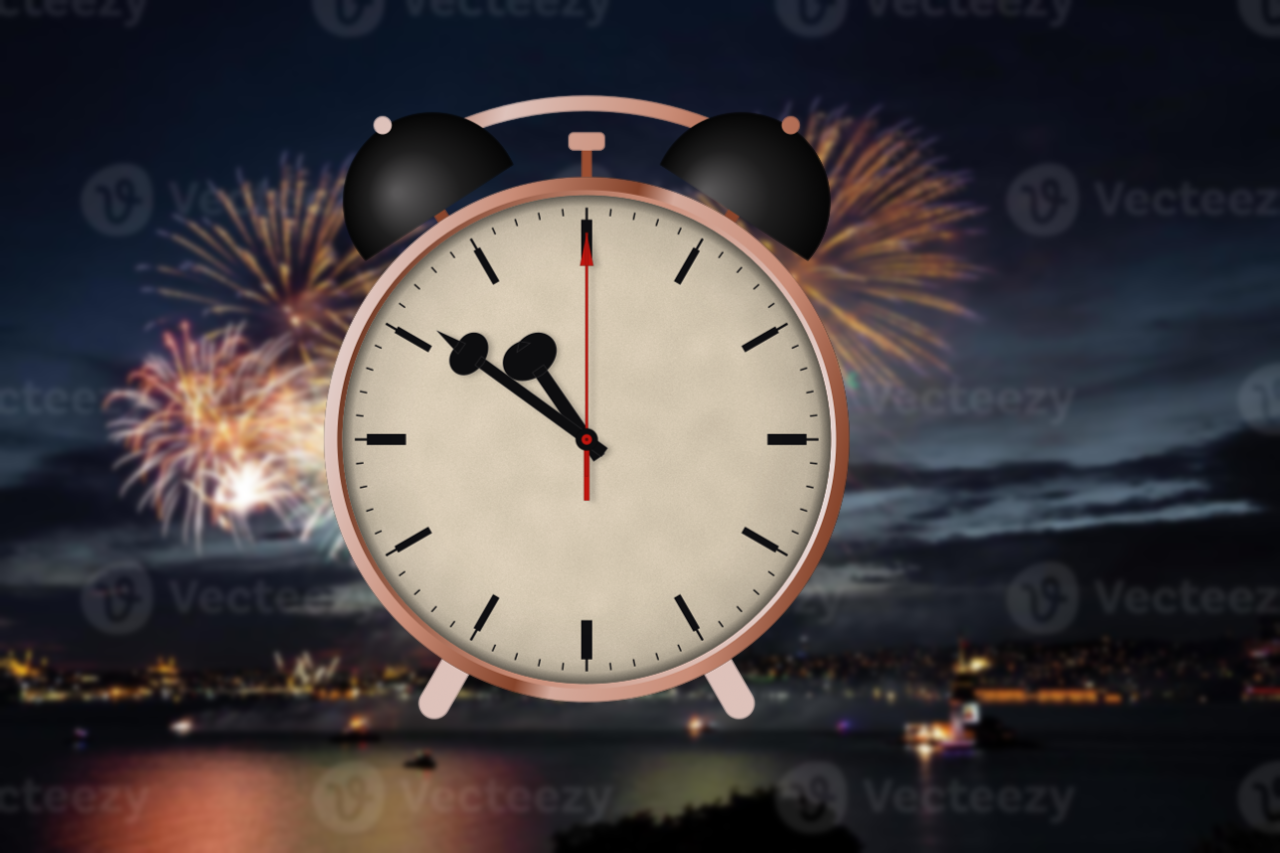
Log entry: 10:51:00
